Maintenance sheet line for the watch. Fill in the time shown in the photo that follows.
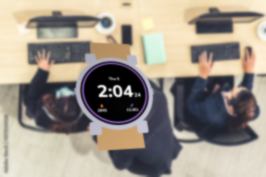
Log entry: 2:04
